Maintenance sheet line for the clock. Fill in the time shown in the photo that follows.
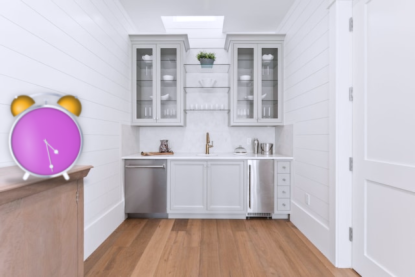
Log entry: 4:28
